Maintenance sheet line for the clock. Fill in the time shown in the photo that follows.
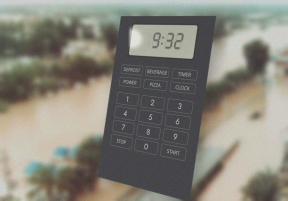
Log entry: 9:32
